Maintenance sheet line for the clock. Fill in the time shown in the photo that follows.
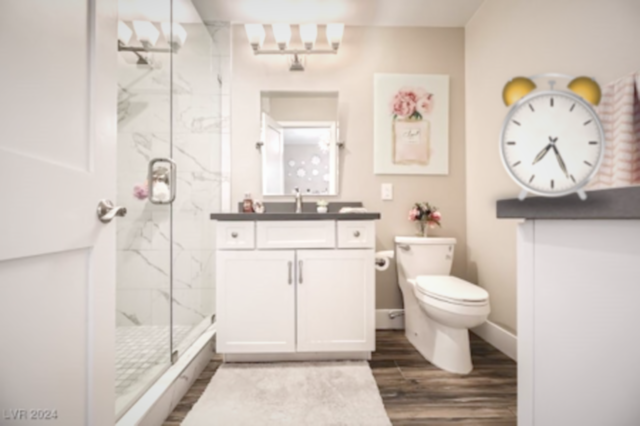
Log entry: 7:26
